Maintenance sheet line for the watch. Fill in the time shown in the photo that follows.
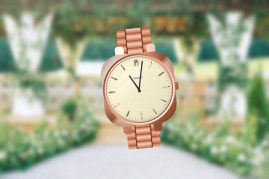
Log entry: 11:02
